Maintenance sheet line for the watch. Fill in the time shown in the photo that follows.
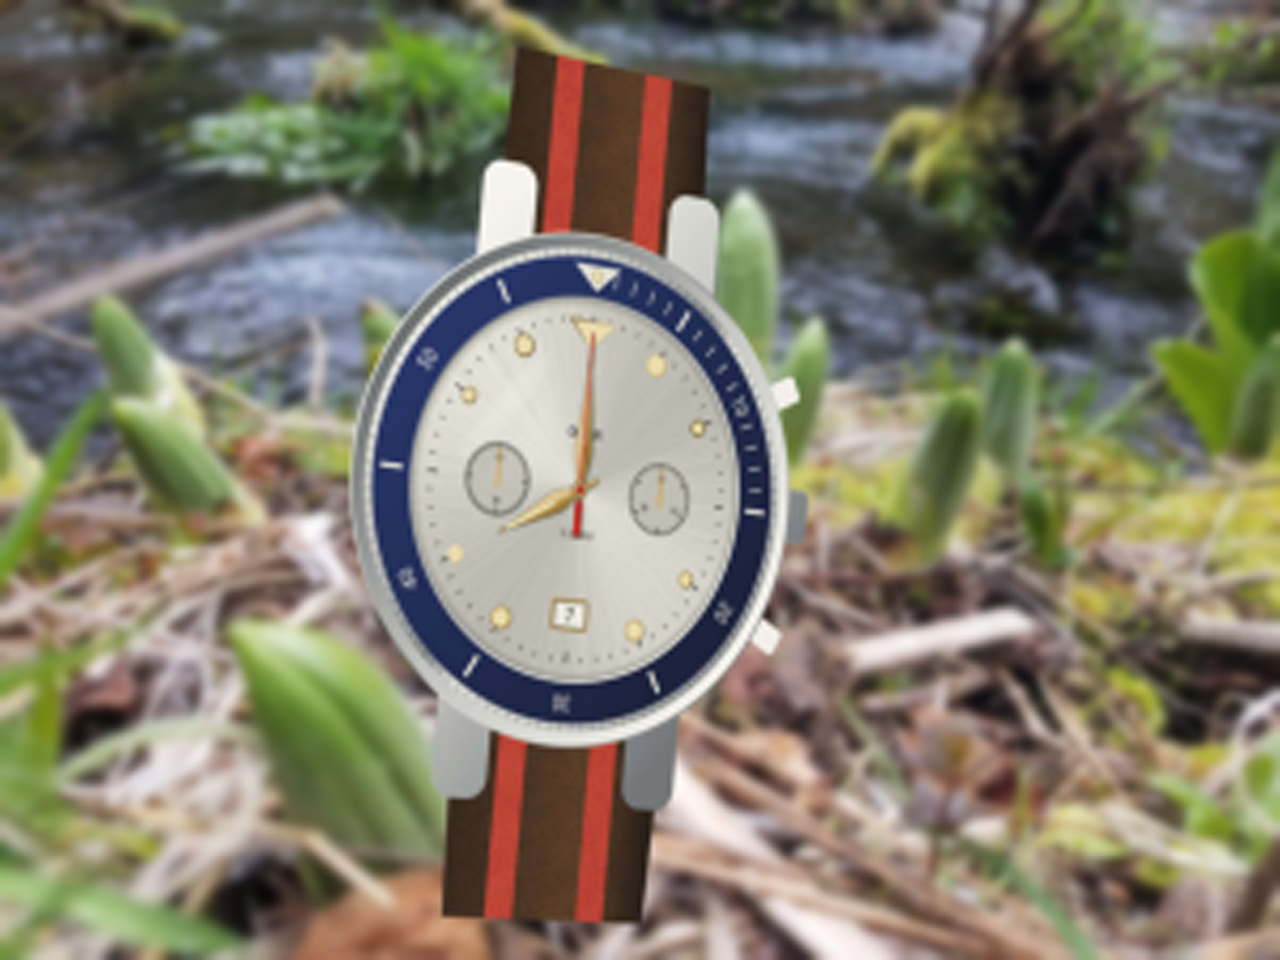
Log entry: 8:00
